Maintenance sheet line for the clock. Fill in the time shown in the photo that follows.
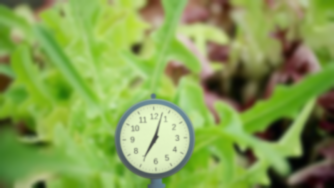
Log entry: 7:03
